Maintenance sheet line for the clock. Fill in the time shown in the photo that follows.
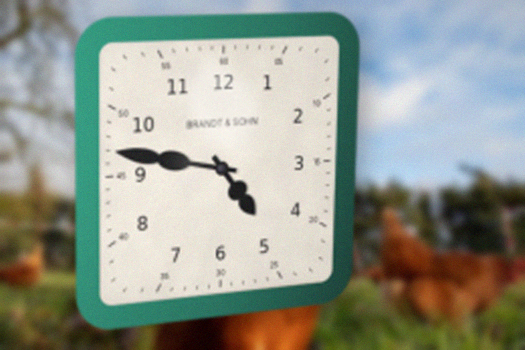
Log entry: 4:47
